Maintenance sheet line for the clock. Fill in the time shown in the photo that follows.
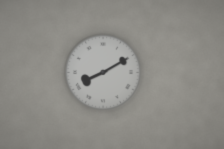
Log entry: 8:10
